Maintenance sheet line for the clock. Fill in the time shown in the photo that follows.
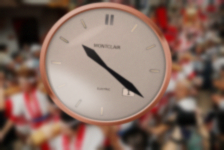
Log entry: 10:21
